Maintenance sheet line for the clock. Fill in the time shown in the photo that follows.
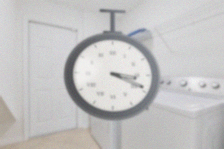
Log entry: 3:19
